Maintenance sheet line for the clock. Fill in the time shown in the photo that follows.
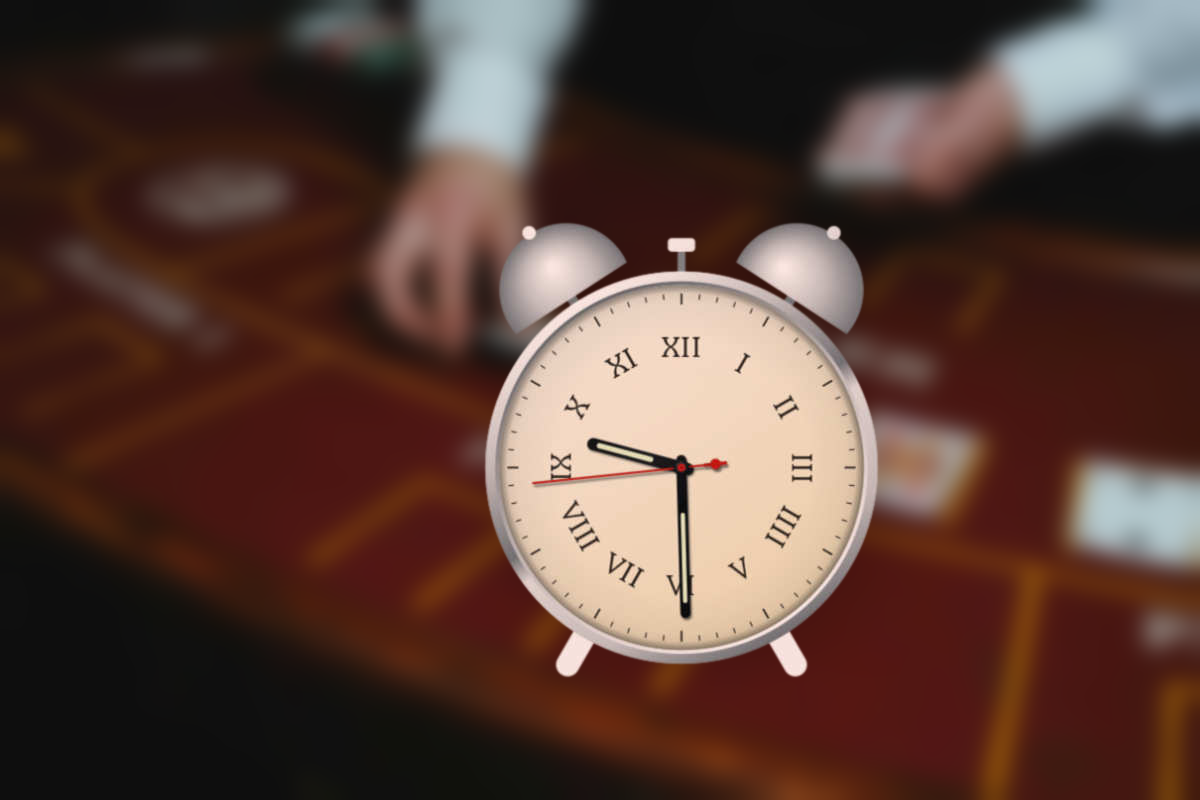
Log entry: 9:29:44
